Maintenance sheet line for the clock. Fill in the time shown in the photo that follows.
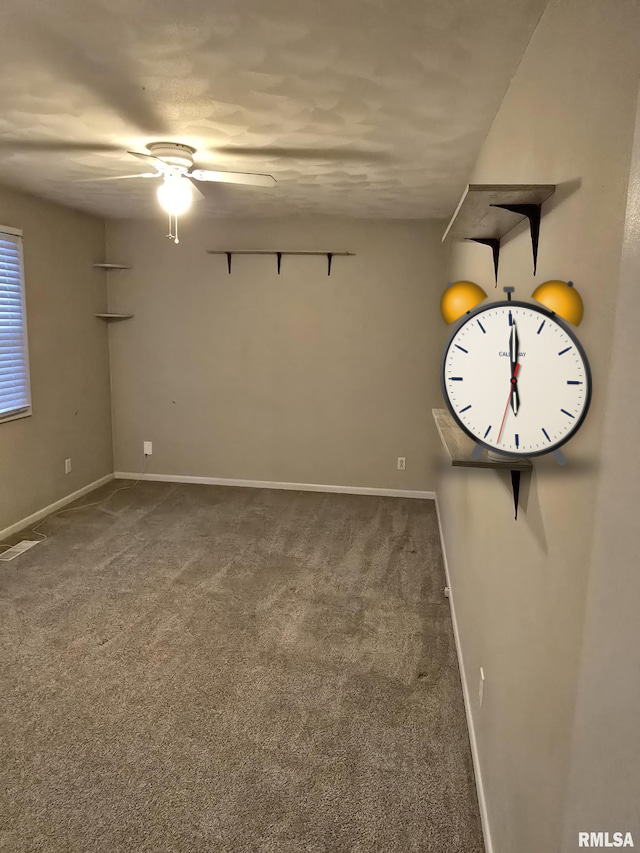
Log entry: 6:00:33
